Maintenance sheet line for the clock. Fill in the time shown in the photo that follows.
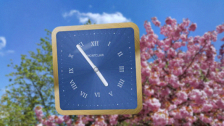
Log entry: 4:54
